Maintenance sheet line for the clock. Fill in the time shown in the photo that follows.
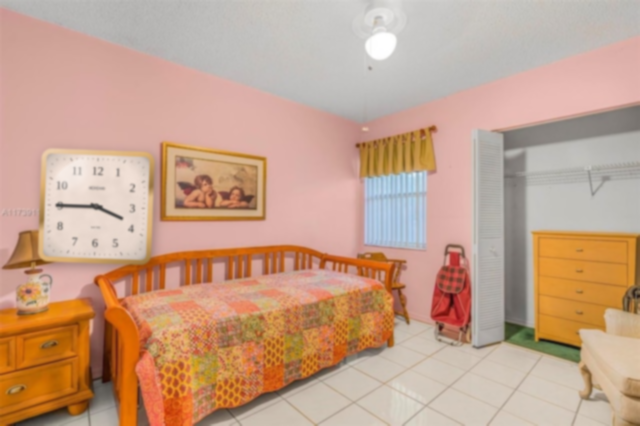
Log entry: 3:45
